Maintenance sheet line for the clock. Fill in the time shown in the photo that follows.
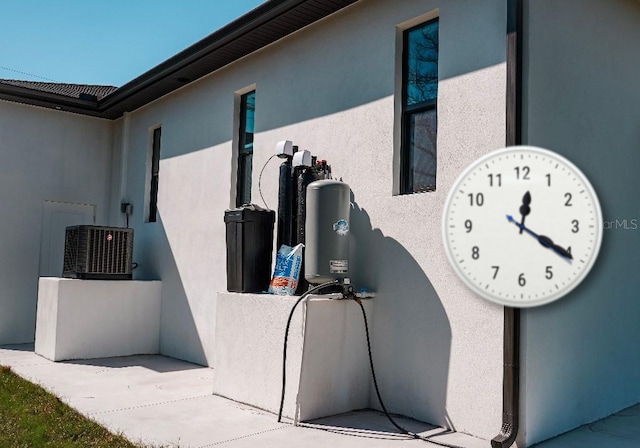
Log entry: 12:20:21
